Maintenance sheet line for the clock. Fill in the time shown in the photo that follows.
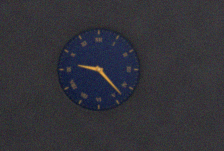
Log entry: 9:23
